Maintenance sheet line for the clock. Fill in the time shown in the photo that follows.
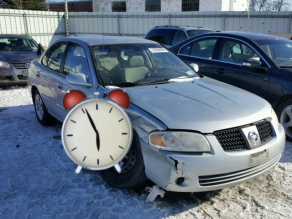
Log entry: 5:56
